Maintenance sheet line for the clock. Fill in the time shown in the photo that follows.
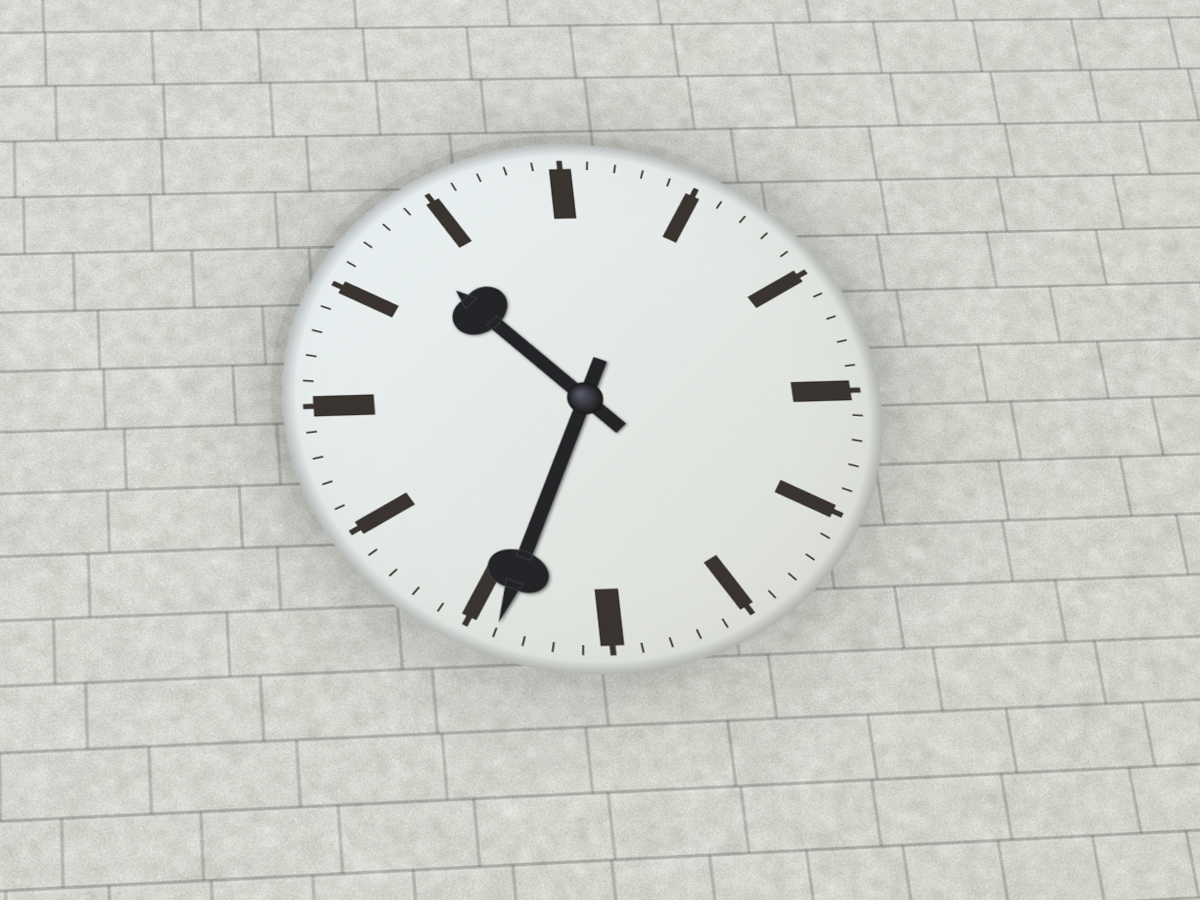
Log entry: 10:34
